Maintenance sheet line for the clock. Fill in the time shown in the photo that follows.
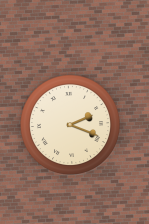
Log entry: 2:19
